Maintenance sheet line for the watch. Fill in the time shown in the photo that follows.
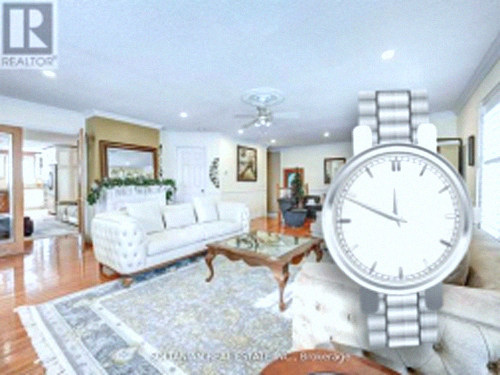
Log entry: 11:49
